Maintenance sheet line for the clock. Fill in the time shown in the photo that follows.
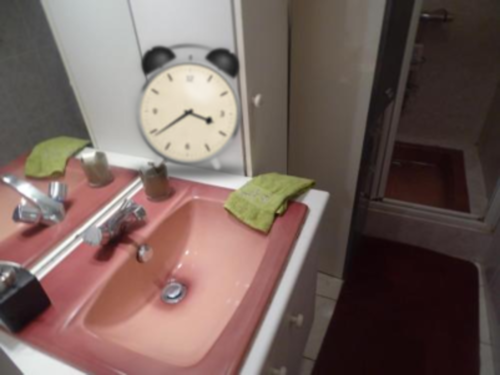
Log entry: 3:39
